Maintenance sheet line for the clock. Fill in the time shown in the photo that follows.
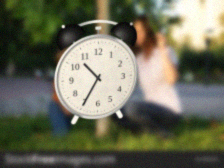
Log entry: 10:35
